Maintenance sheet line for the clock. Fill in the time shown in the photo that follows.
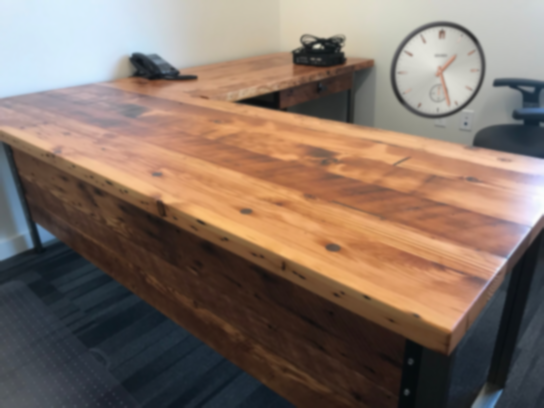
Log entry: 1:27
